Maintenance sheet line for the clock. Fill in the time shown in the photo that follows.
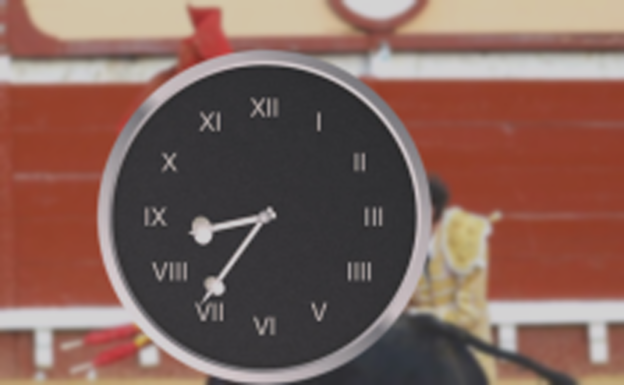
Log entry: 8:36
